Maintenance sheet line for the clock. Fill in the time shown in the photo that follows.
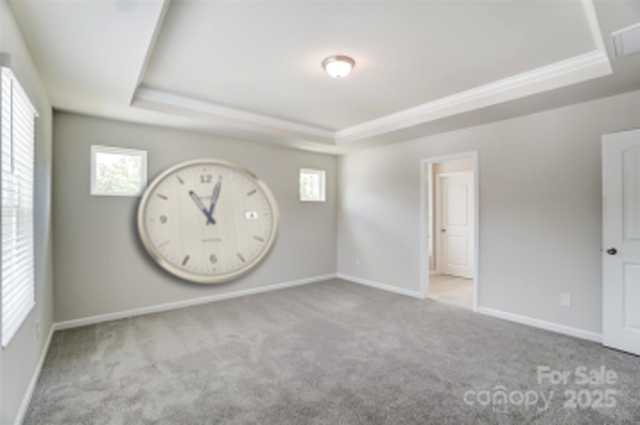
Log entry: 11:03
